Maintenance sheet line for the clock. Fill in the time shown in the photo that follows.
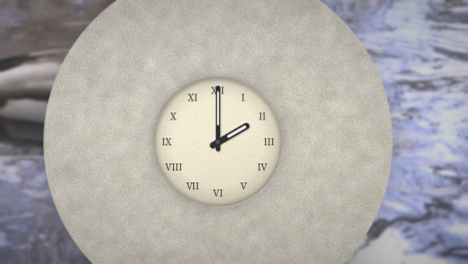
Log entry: 2:00
